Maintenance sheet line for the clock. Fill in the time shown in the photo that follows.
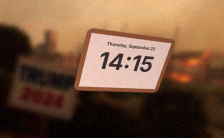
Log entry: 14:15
